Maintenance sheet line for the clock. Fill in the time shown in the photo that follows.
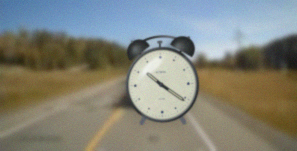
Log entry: 10:21
